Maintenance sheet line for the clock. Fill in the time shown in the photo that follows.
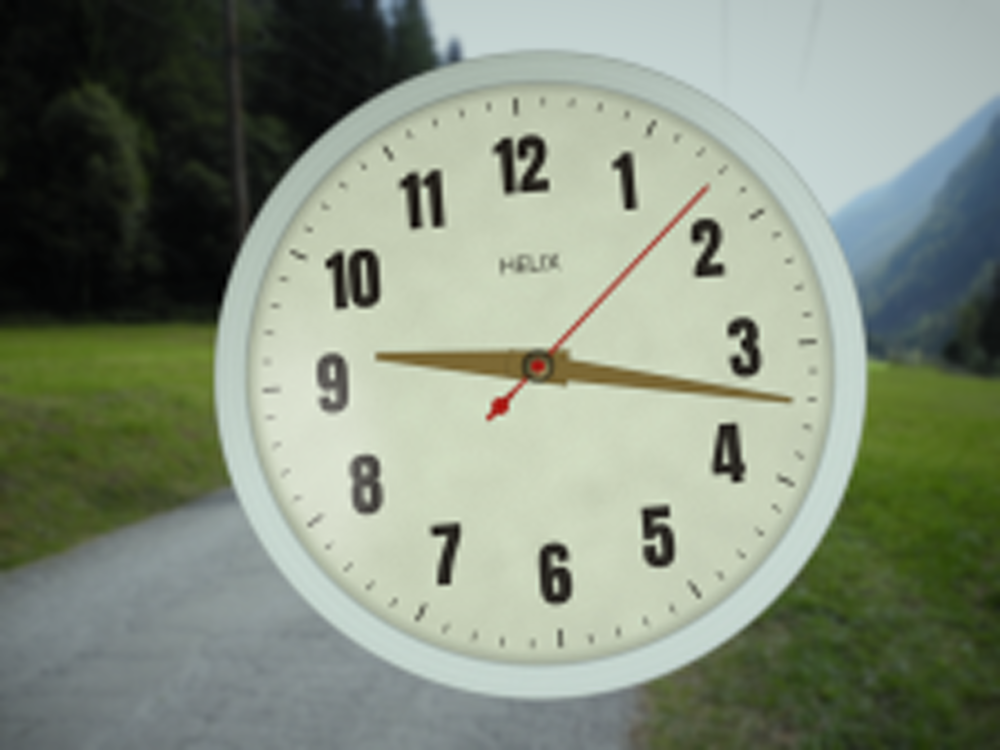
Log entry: 9:17:08
